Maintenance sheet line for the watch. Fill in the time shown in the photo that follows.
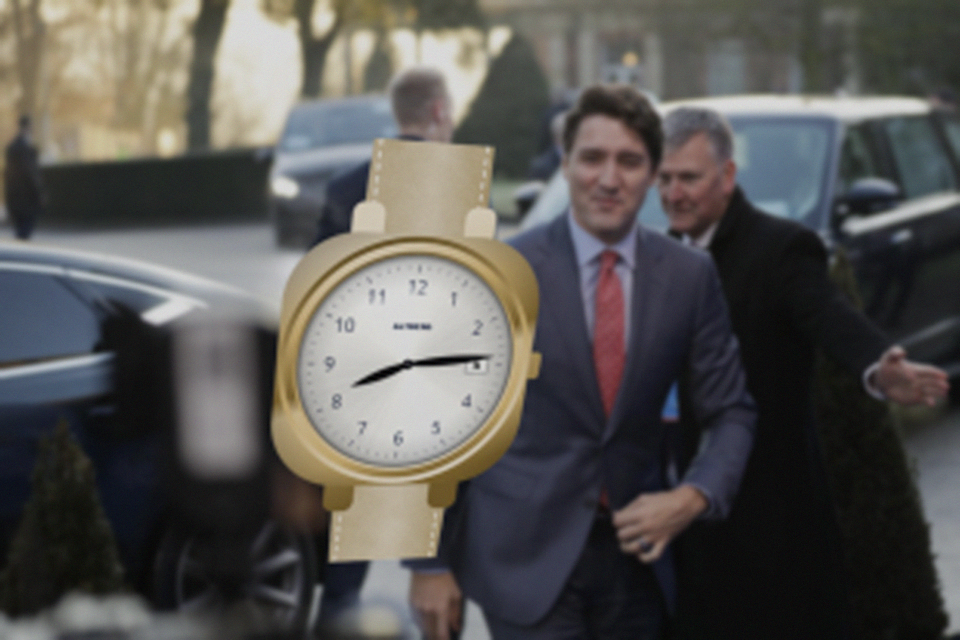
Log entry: 8:14
